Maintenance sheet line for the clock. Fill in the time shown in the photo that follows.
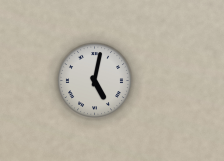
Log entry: 5:02
